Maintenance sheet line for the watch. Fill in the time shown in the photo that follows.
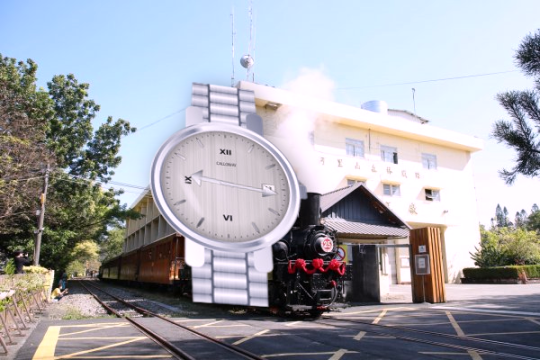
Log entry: 9:16
